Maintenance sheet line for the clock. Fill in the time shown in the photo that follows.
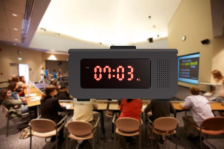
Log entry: 7:03
